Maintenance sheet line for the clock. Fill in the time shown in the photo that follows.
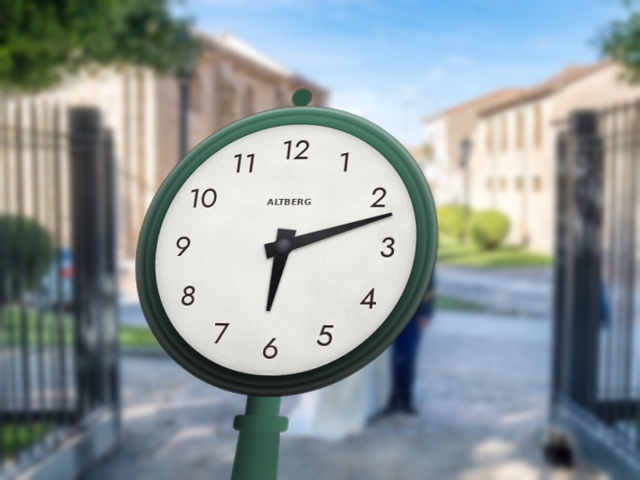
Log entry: 6:12
